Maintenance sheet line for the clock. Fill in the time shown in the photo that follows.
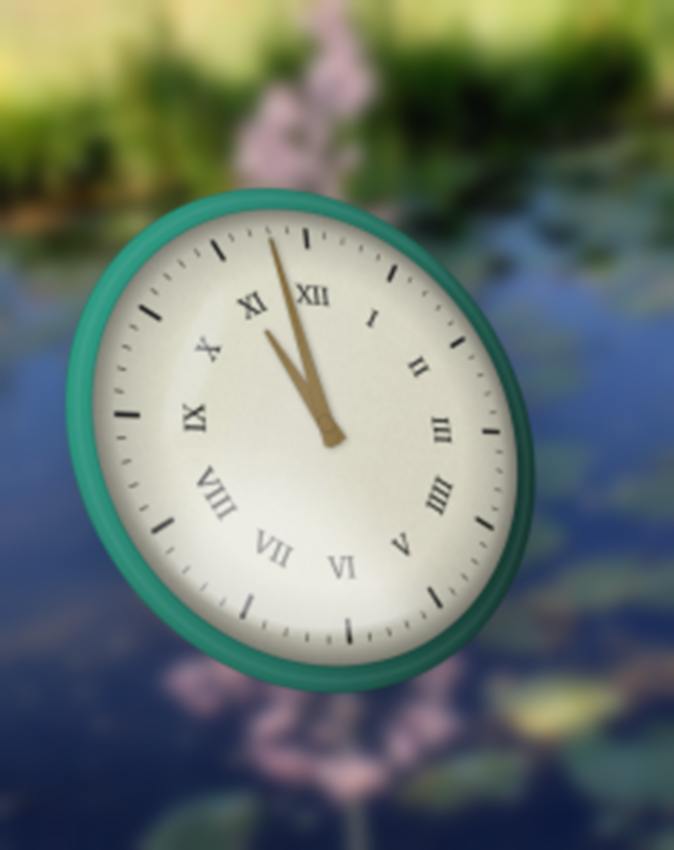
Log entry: 10:58
